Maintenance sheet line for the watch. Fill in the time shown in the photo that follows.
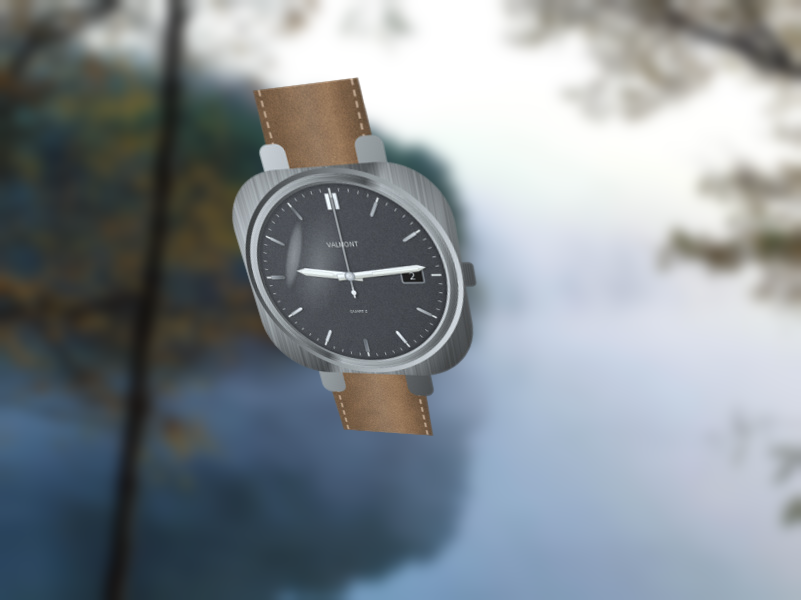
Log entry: 9:14:00
